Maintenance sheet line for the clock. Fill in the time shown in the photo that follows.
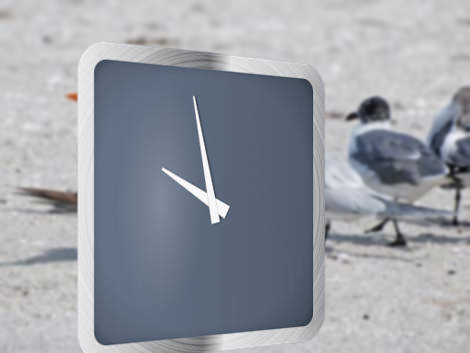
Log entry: 9:58
